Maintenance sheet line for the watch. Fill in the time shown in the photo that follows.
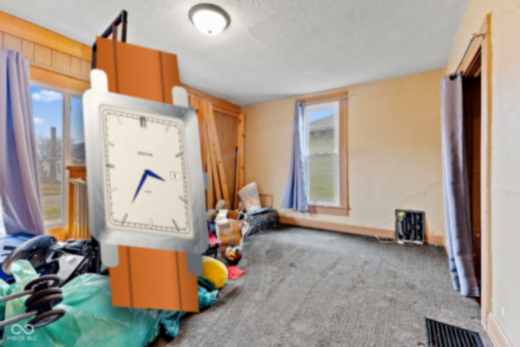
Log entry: 3:35
